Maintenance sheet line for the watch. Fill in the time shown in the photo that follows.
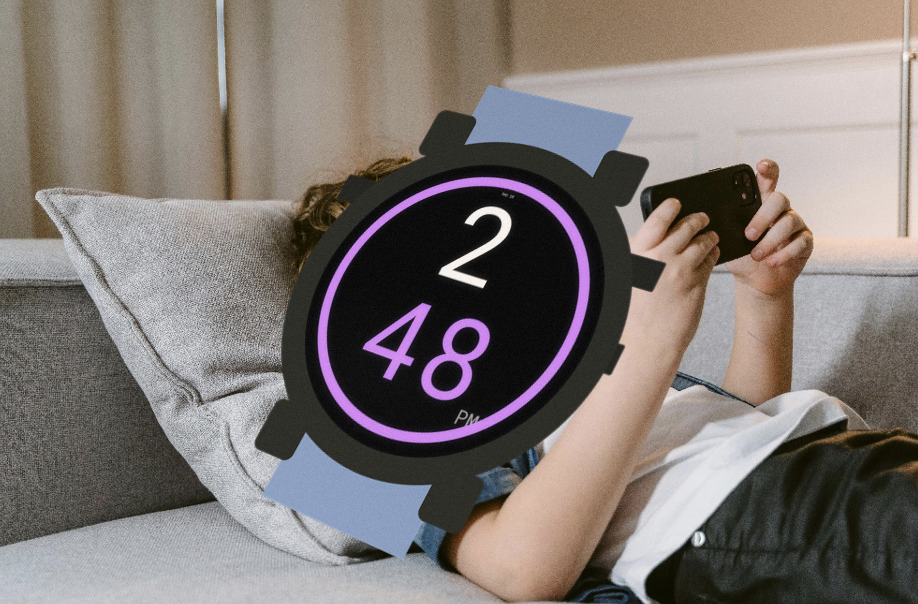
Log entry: 2:48
